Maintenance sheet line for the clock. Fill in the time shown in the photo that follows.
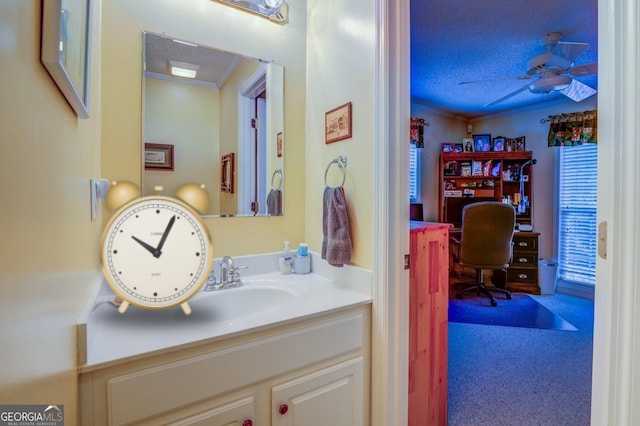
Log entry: 10:04
